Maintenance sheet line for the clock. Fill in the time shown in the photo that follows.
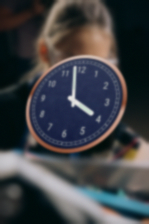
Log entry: 3:58
